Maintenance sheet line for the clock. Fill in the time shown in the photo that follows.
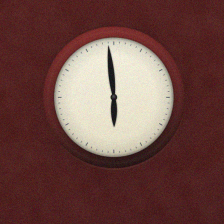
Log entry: 5:59
